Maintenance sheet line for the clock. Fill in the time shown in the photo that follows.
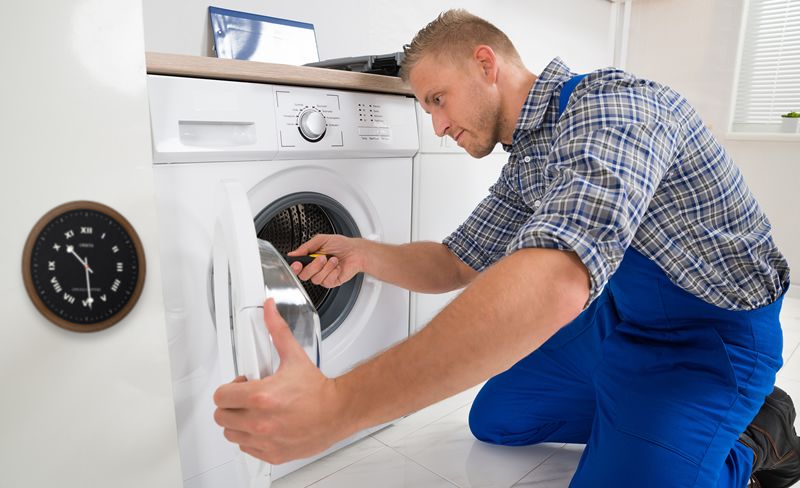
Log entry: 10:29
